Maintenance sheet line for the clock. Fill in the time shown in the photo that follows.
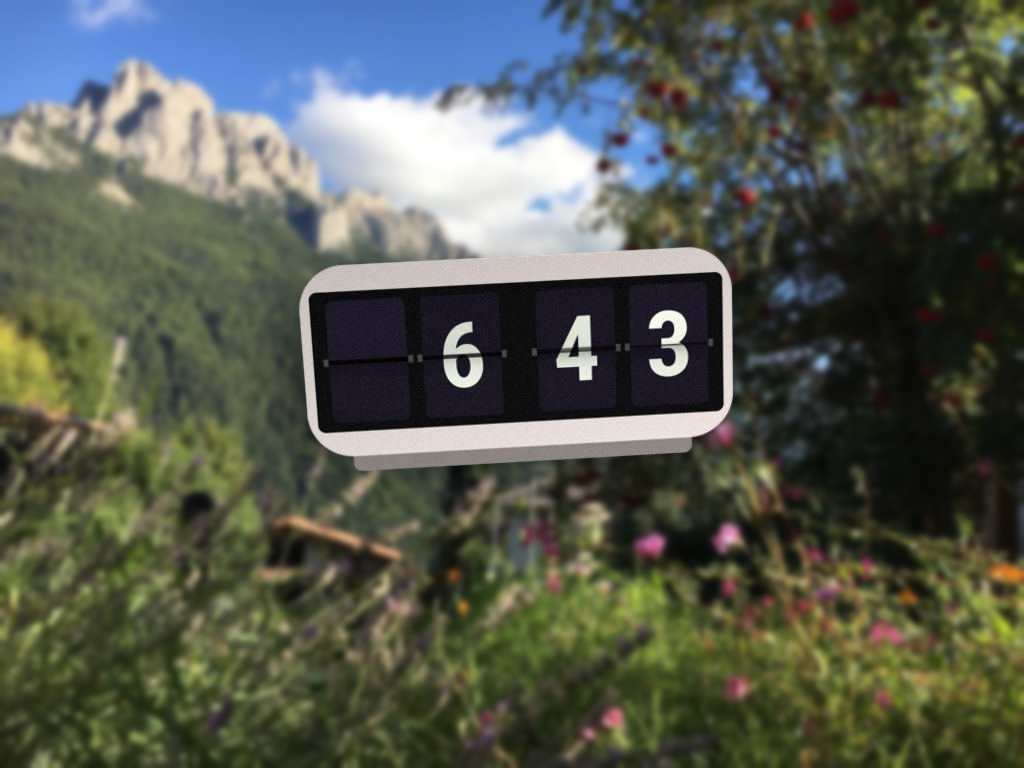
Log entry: 6:43
